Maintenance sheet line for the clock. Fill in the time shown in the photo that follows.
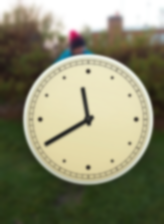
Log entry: 11:40
